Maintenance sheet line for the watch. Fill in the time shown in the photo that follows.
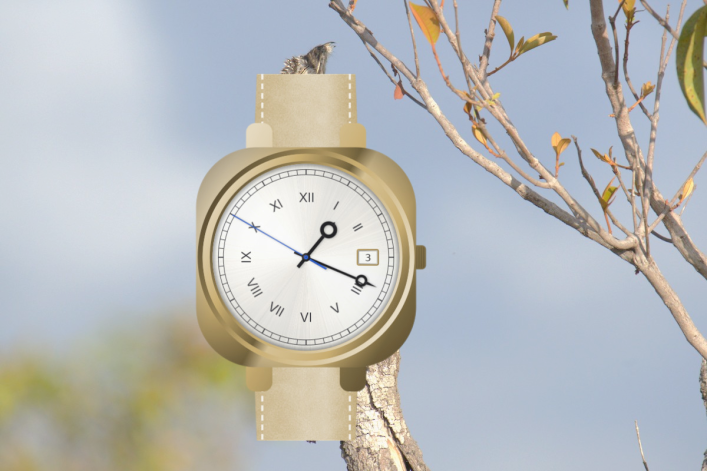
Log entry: 1:18:50
